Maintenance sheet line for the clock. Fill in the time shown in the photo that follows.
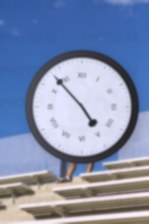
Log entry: 4:53
